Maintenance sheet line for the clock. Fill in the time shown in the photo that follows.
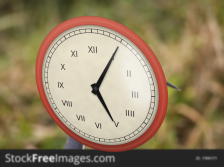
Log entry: 5:05
